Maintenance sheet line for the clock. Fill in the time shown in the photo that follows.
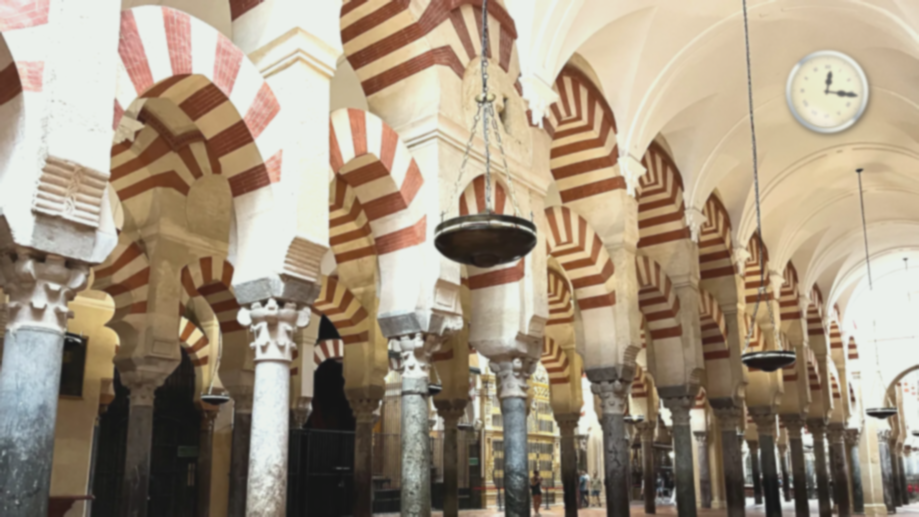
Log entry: 12:16
